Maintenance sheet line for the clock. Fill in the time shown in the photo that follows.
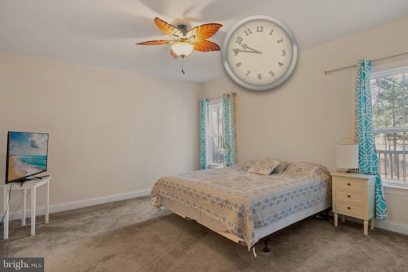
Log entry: 9:46
